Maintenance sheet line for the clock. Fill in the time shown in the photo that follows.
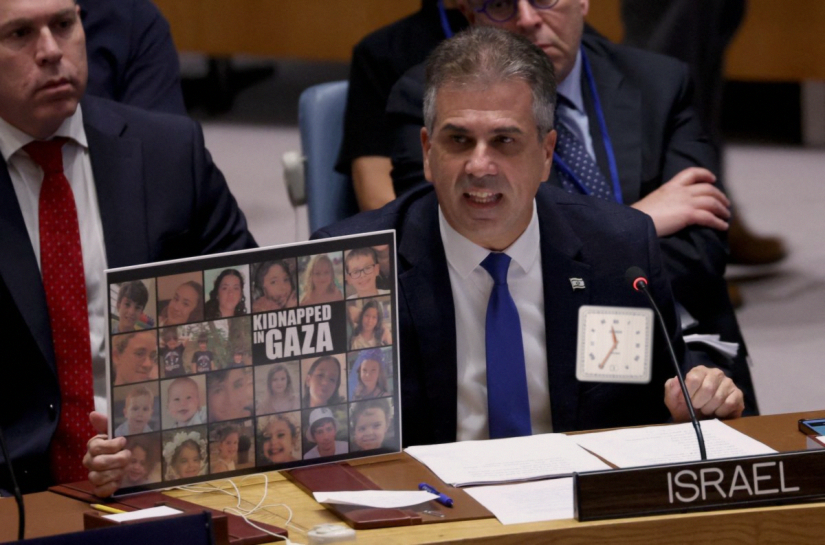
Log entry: 11:35
